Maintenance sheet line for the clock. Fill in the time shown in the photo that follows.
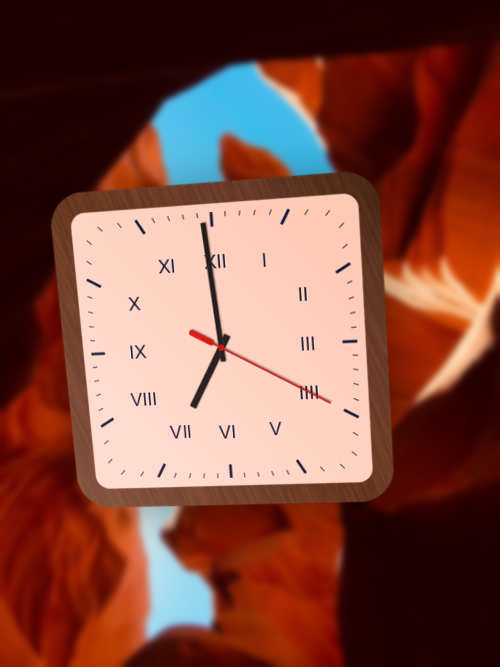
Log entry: 6:59:20
